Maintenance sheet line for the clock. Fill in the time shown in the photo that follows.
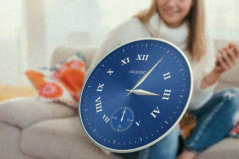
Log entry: 3:05
